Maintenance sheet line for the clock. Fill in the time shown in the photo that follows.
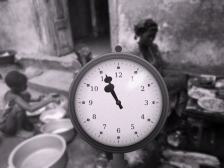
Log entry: 10:56
